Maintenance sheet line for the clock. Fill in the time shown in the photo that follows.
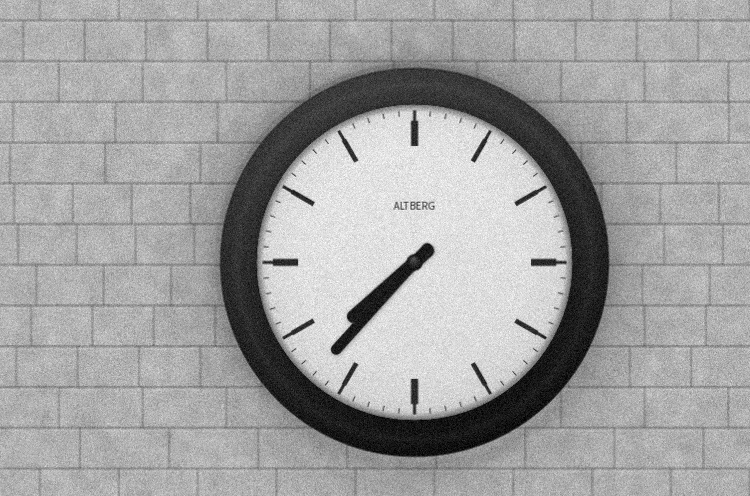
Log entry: 7:37
